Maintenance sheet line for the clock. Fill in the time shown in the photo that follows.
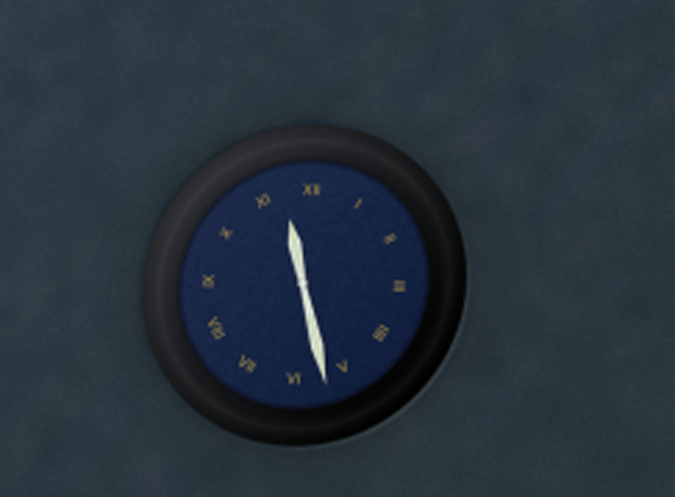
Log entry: 11:27
